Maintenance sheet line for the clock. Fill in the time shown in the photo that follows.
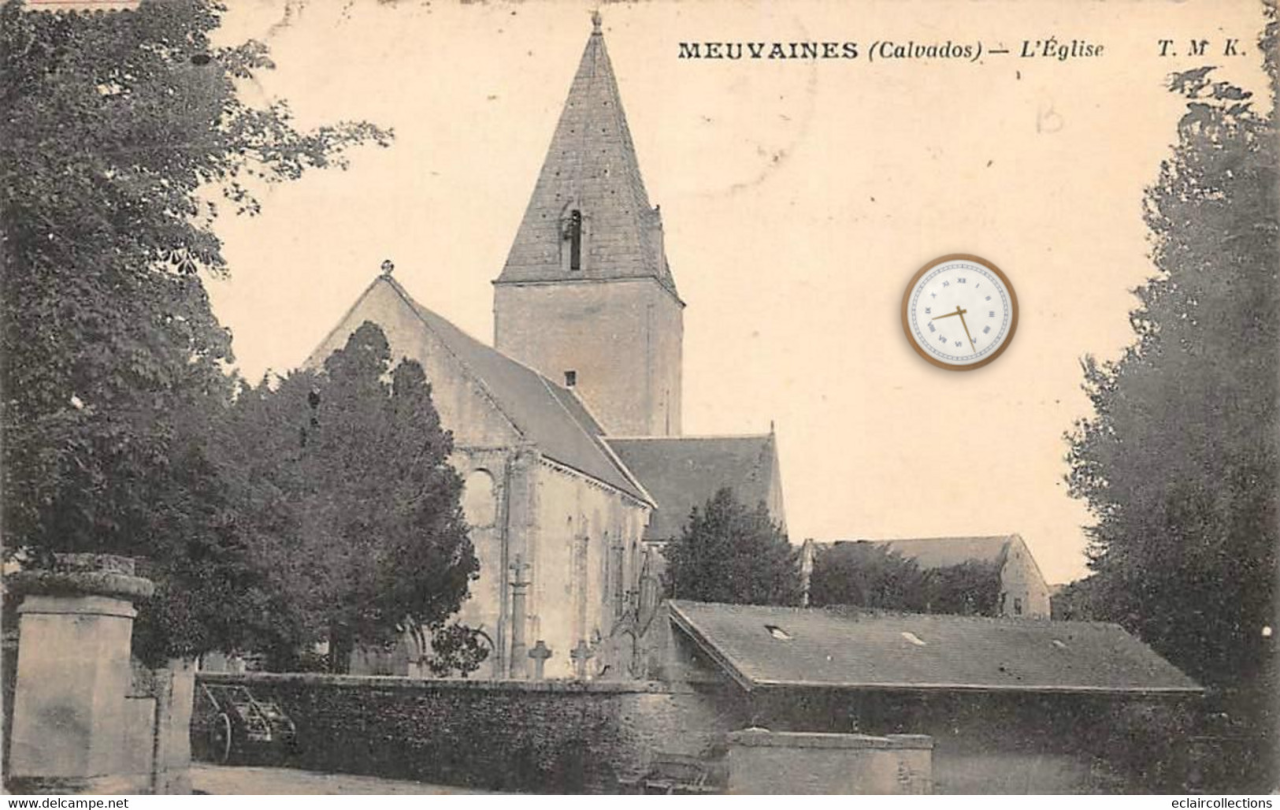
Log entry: 8:26
